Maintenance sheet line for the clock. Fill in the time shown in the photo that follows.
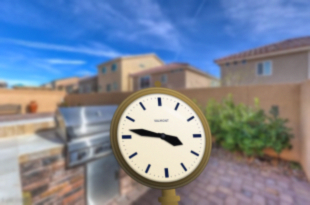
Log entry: 3:47
